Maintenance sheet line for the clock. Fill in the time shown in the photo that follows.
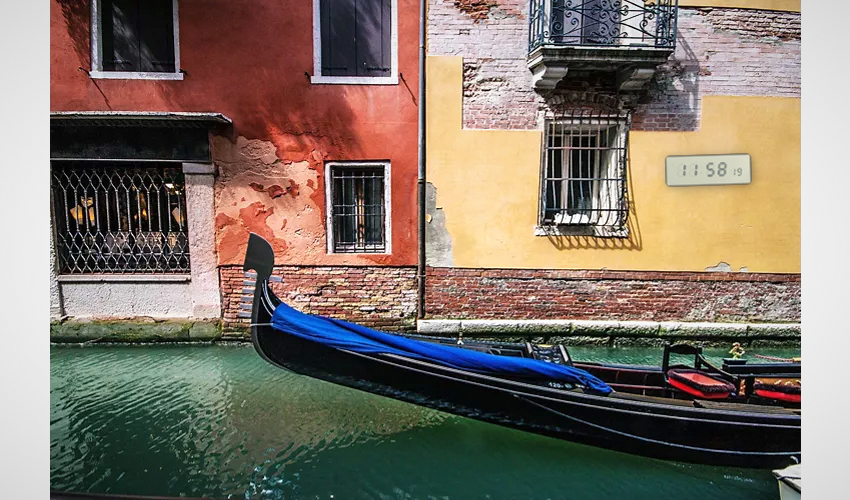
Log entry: 11:58:19
